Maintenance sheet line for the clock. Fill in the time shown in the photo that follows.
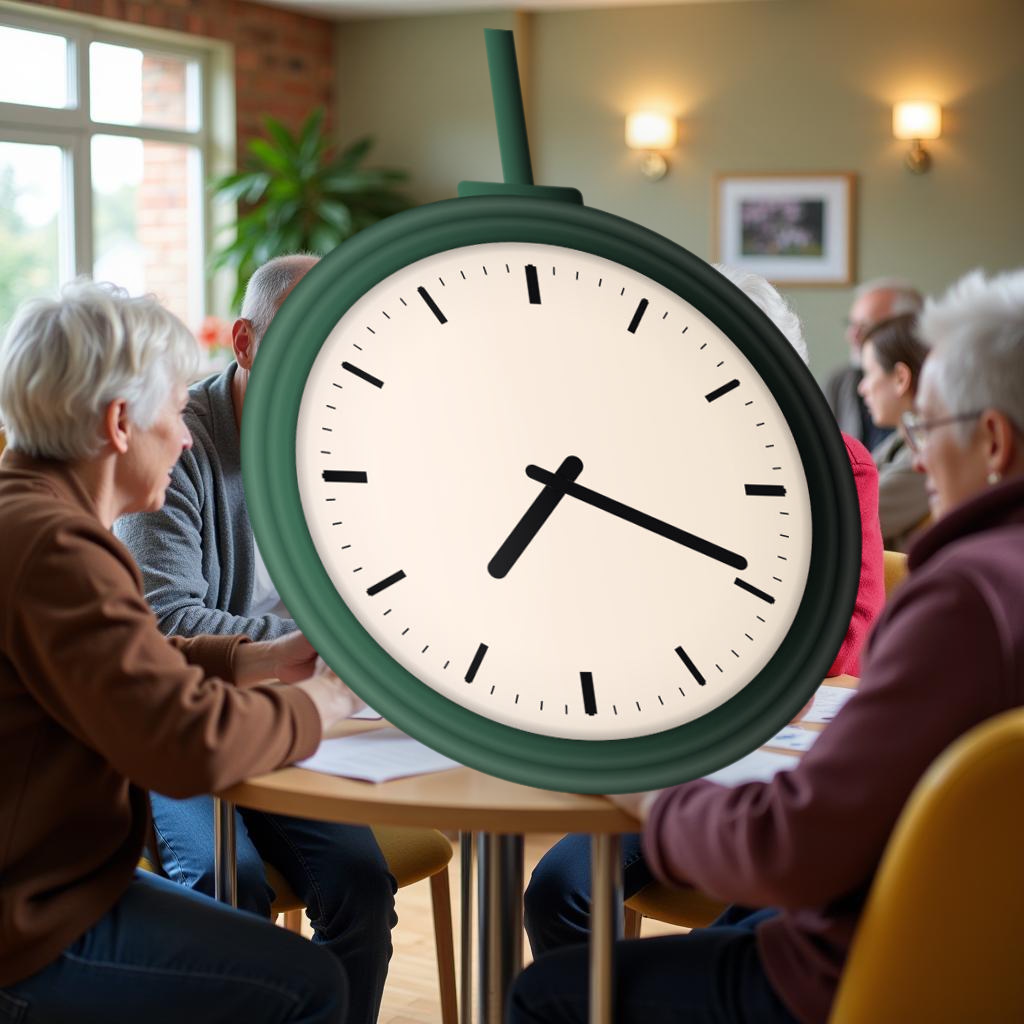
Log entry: 7:19
